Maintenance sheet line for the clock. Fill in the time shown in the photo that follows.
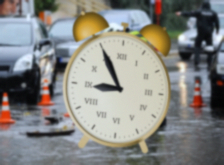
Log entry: 8:55
